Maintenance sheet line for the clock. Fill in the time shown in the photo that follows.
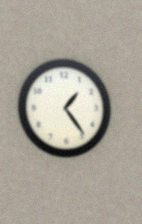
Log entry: 1:24
